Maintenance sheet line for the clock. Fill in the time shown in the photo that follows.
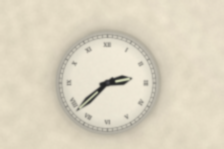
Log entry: 2:38
